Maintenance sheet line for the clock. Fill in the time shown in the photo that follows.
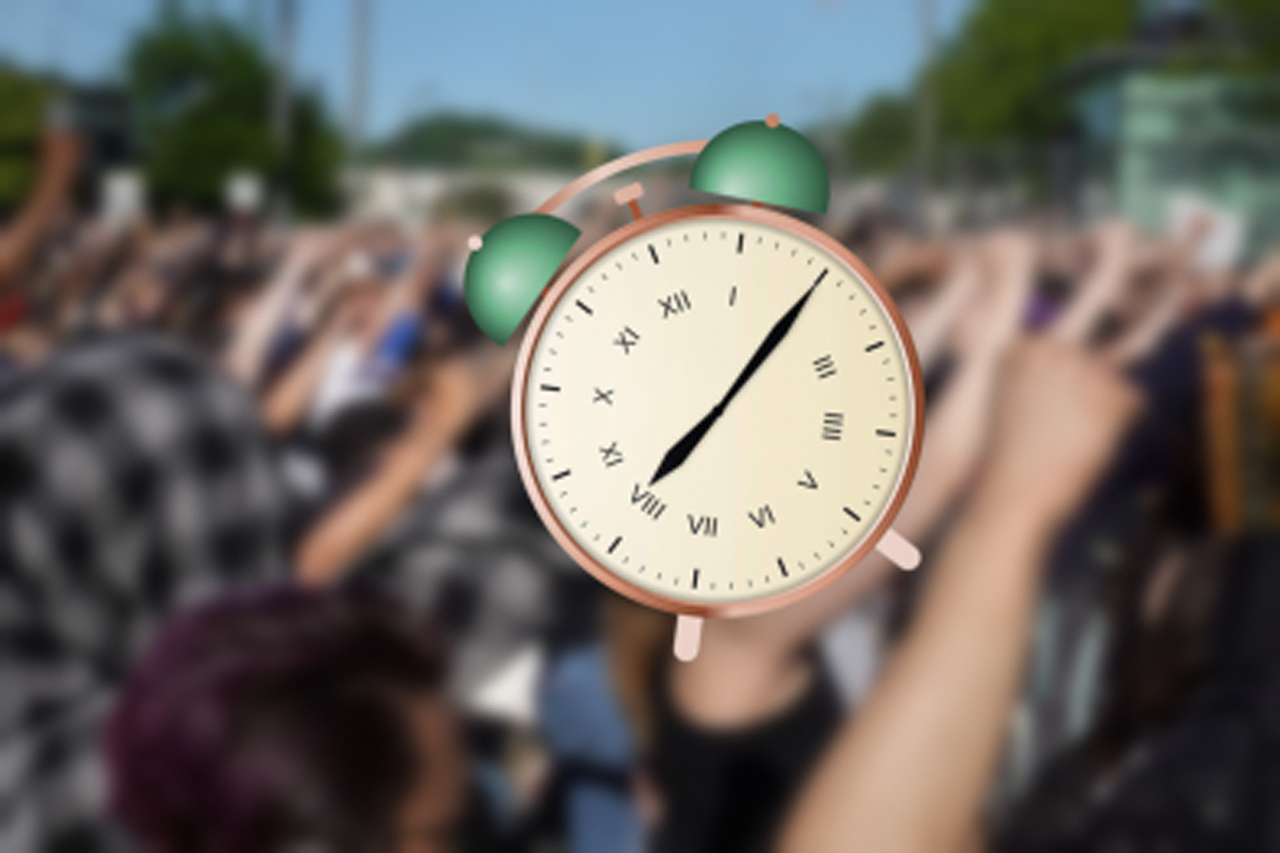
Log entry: 8:10
